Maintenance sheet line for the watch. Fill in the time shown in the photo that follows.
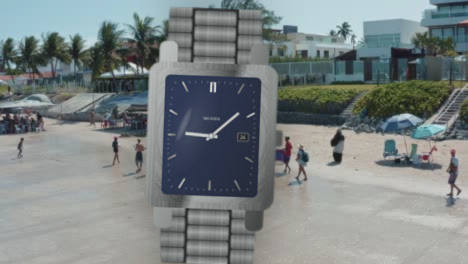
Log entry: 9:08
